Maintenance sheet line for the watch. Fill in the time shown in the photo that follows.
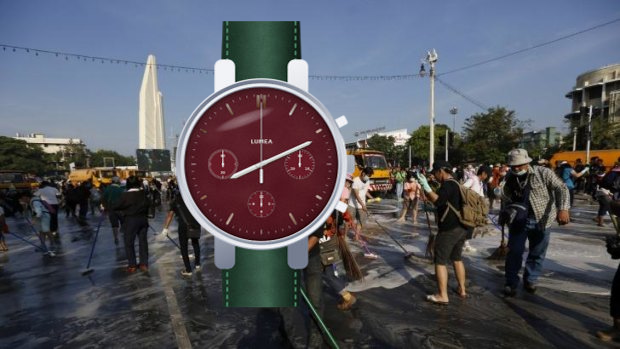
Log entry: 8:11
